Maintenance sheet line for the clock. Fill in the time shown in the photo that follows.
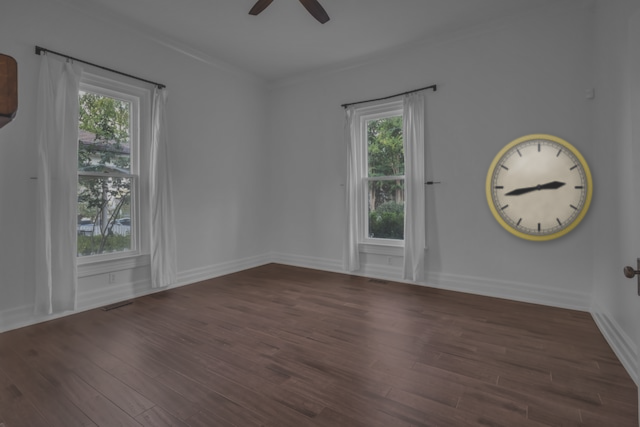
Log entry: 2:43
